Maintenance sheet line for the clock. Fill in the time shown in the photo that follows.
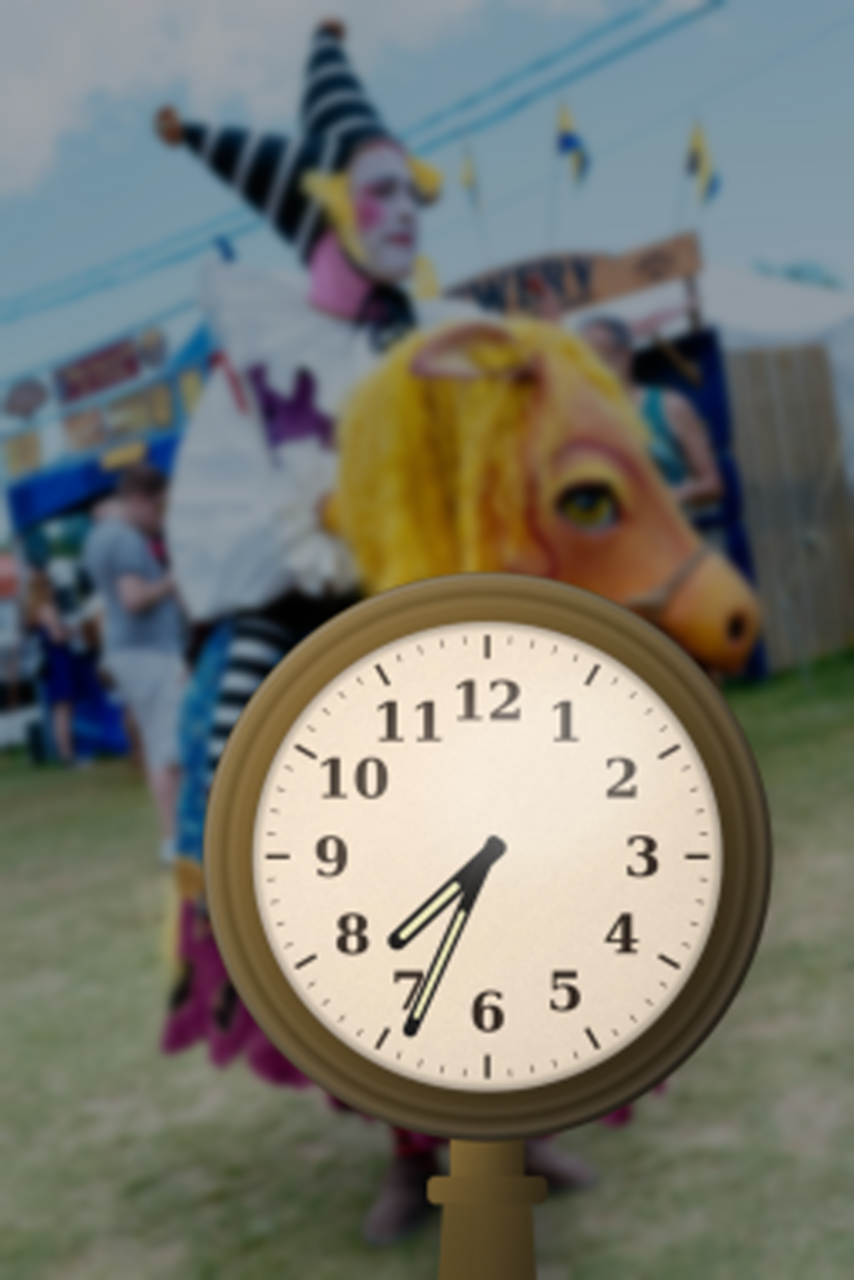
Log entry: 7:34
